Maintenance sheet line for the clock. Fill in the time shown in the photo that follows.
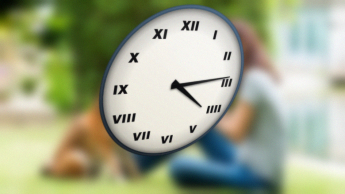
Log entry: 4:14
